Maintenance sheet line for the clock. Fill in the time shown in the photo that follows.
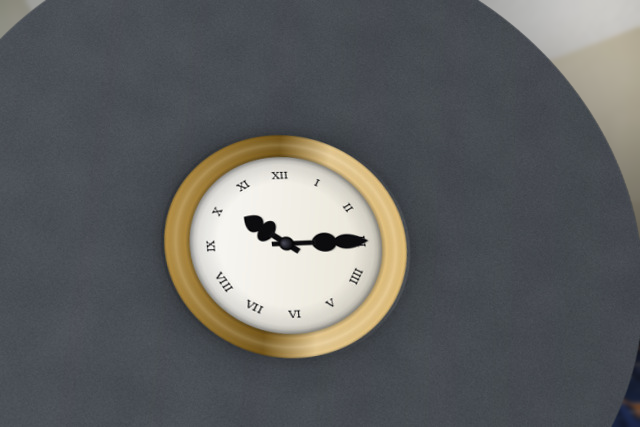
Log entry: 10:15
